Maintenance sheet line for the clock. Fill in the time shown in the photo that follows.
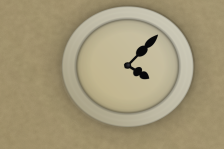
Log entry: 4:07
